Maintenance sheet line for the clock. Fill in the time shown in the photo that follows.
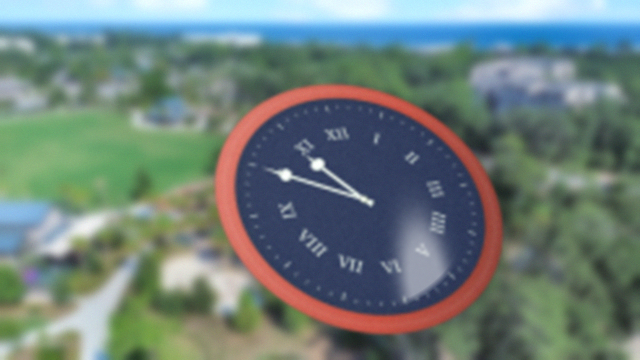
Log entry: 10:50
